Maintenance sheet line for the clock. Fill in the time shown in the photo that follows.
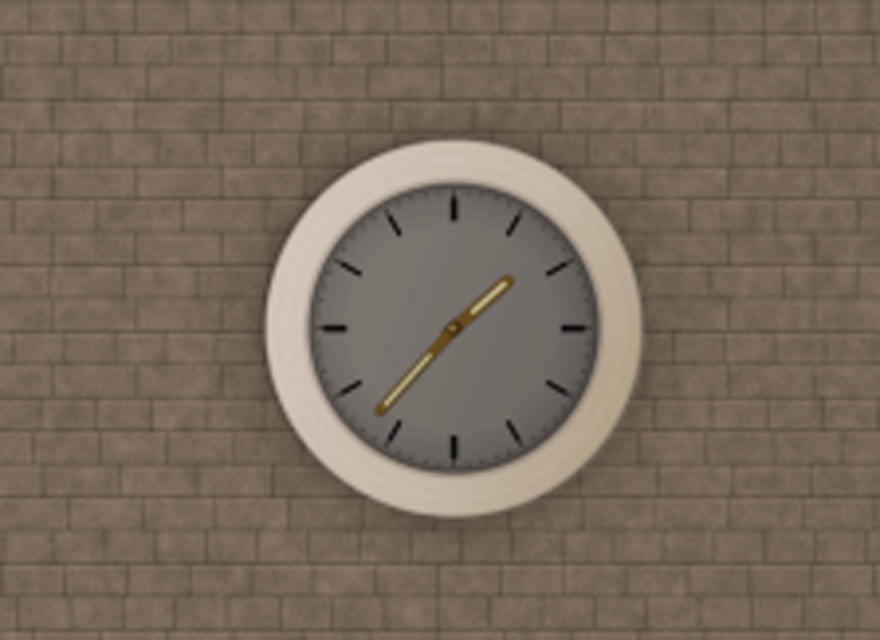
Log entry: 1:37
